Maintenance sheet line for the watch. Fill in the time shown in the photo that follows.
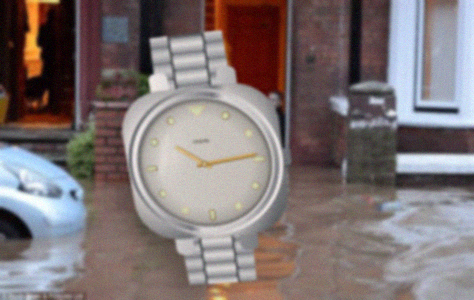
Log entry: 10:14
